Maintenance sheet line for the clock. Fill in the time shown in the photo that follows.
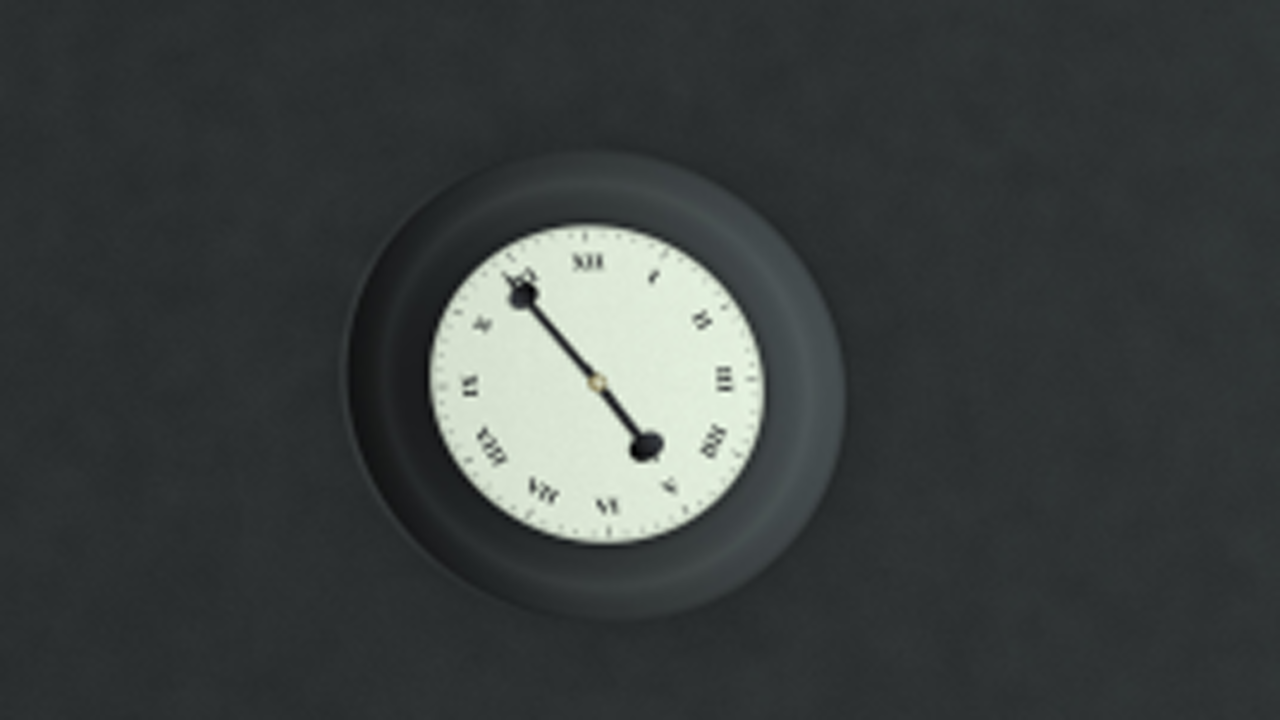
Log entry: 4:54
